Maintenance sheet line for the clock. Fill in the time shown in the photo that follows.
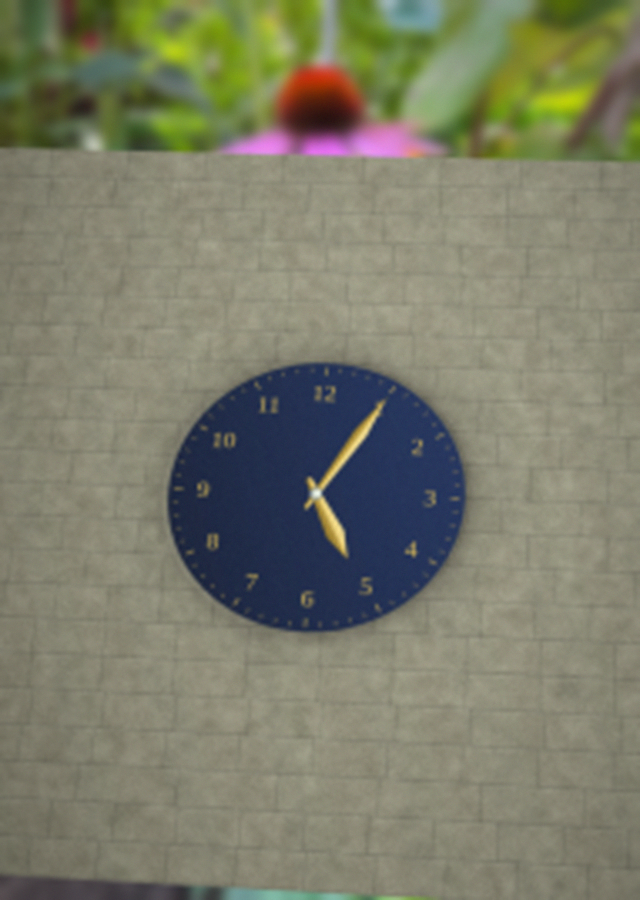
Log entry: 5:05
